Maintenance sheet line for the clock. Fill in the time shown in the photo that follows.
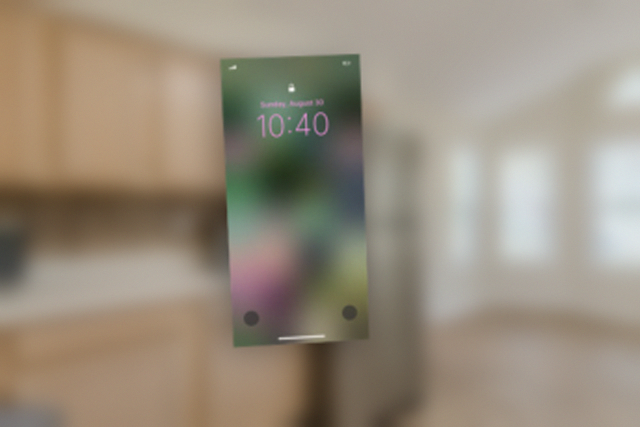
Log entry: 10:40
